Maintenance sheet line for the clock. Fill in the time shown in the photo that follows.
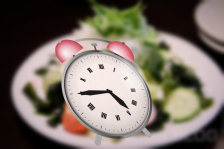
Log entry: 4:45
